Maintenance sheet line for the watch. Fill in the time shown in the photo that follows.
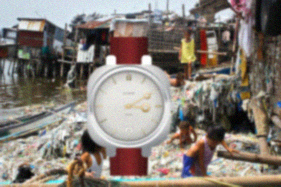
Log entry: 3:10
